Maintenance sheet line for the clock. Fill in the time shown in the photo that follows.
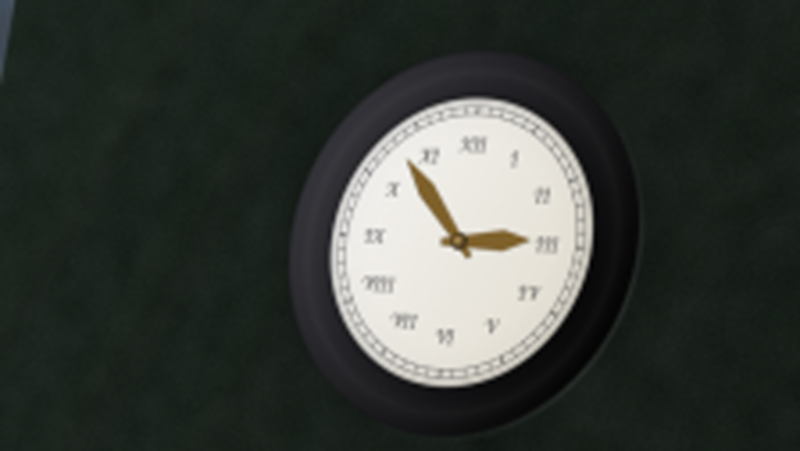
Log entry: 2:53
